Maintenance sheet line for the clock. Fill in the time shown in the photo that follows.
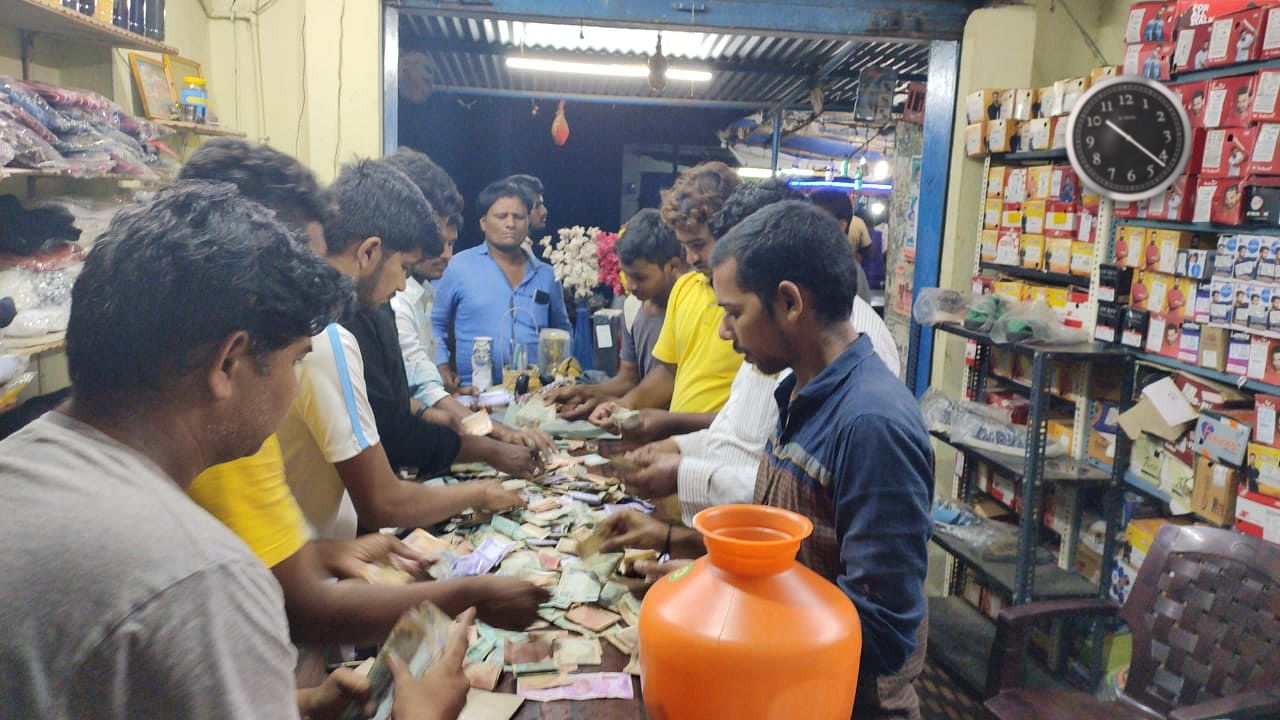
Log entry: 10:22
